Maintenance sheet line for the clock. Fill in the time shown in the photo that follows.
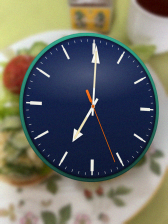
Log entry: 7:00:26
